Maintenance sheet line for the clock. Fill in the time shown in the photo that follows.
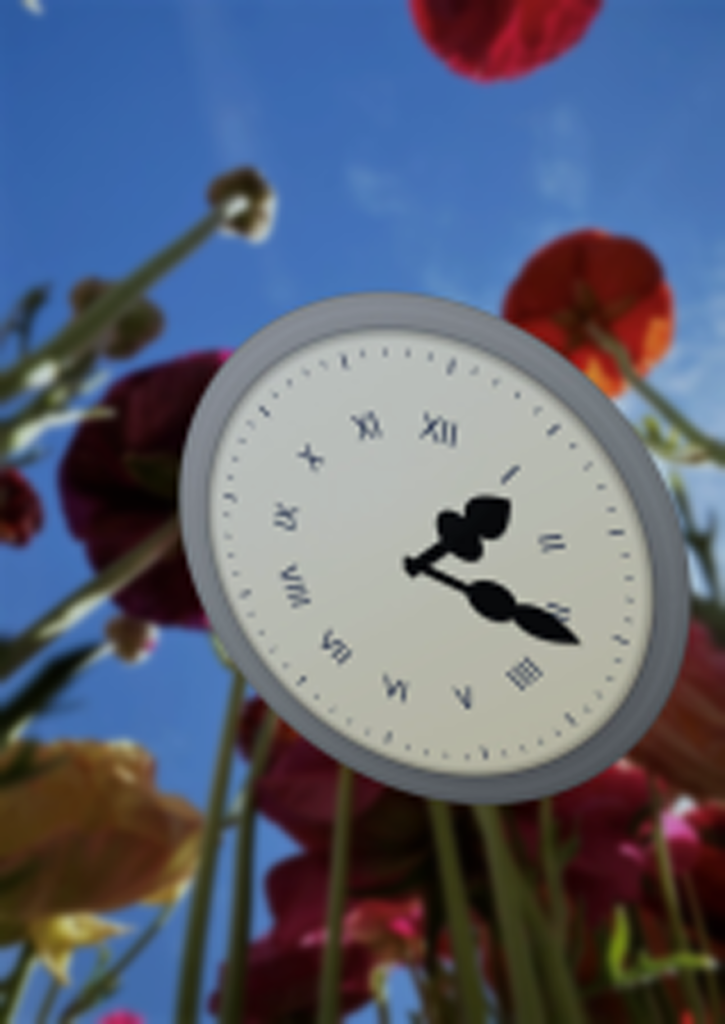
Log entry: 1:16
